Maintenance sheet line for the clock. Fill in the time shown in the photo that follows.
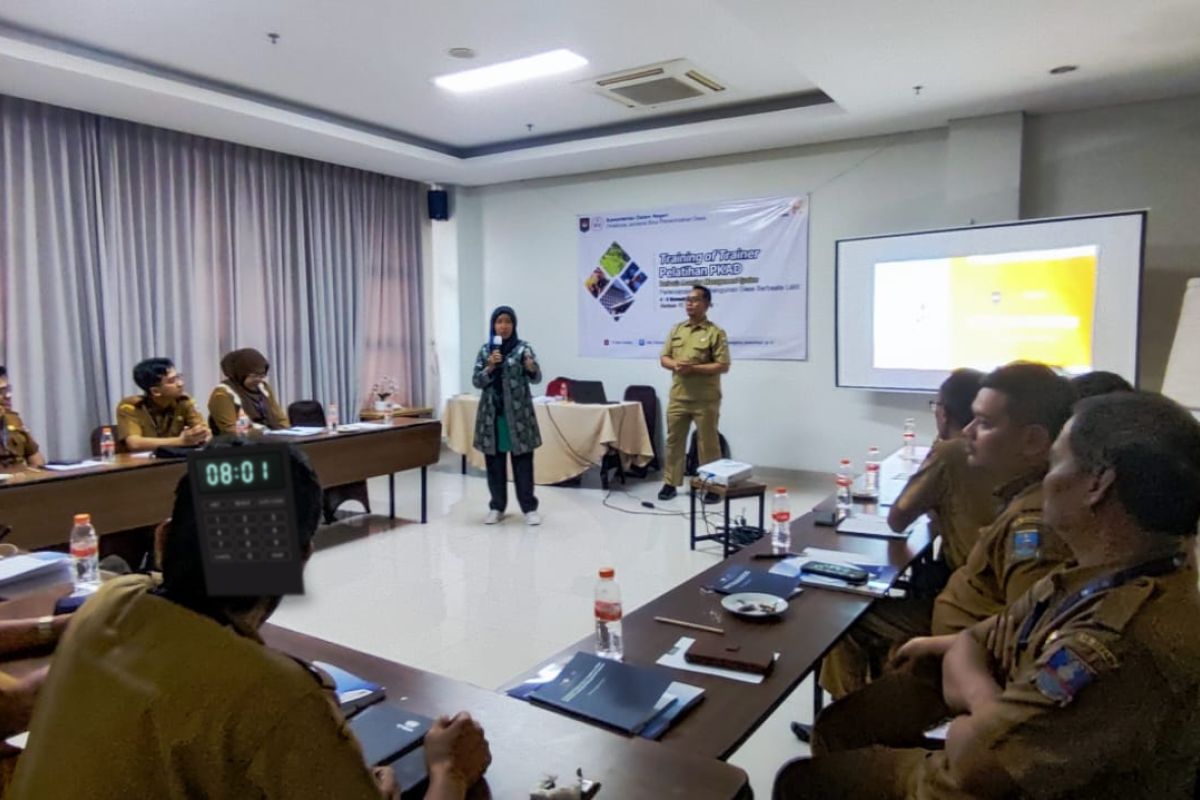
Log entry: 8:01
